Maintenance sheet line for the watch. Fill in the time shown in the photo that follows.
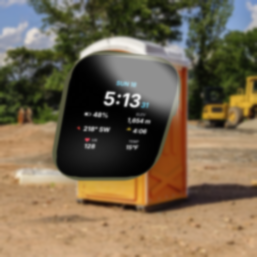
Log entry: 5:13
